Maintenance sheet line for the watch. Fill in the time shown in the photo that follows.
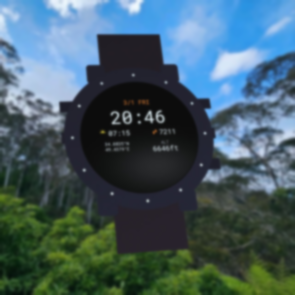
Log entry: 20:46
